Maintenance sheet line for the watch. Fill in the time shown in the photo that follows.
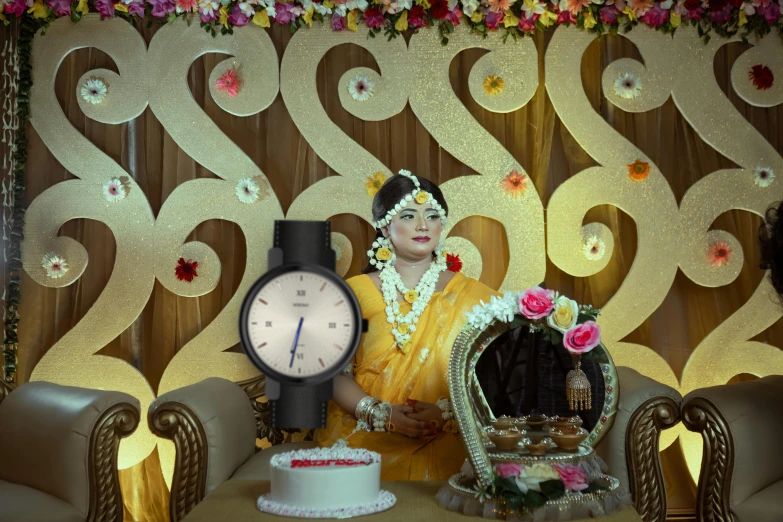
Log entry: 6:32
